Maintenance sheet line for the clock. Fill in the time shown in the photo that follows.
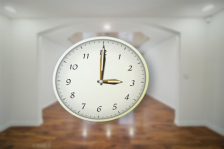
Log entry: 3:00
